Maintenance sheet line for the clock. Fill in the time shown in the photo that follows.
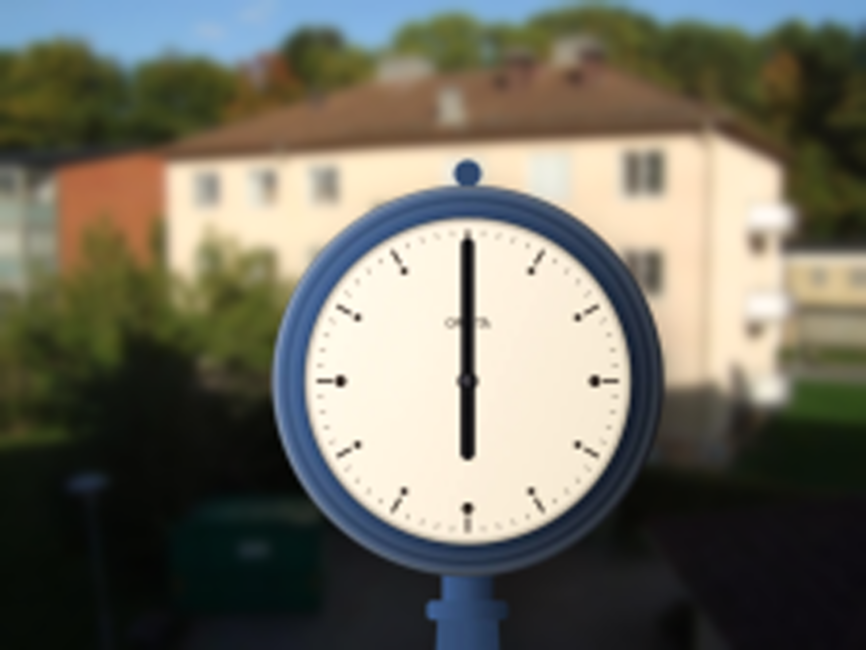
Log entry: 6:00
